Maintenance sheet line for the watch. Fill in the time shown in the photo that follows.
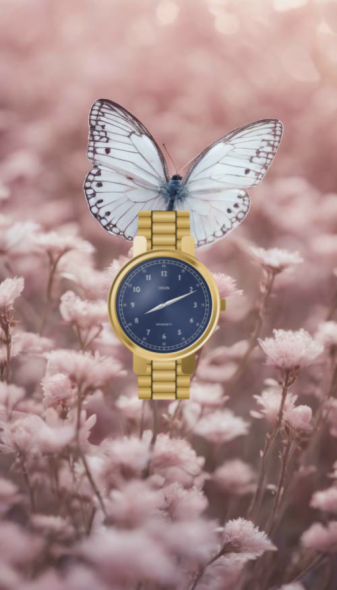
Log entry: 8:11
